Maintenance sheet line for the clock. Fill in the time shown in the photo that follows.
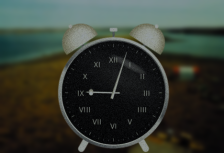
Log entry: 9:03
